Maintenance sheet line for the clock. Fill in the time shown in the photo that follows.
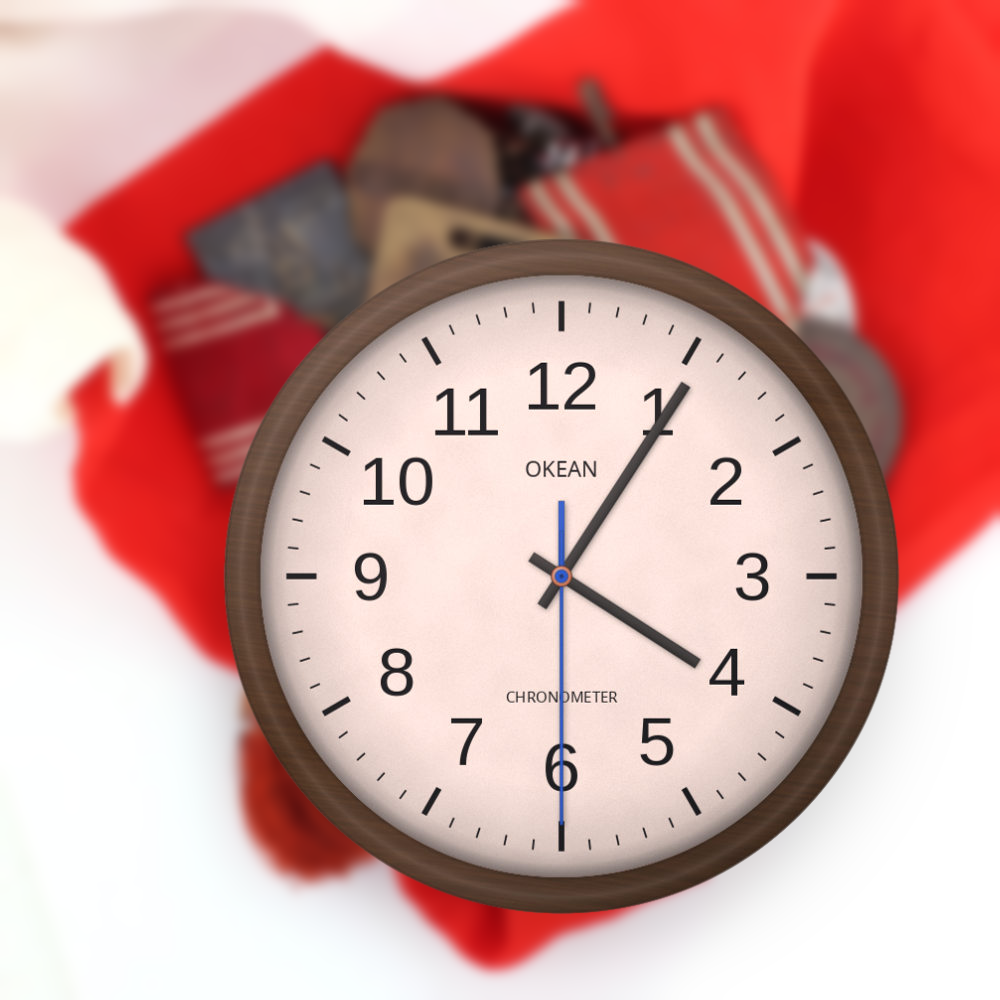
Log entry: 4:05:30
